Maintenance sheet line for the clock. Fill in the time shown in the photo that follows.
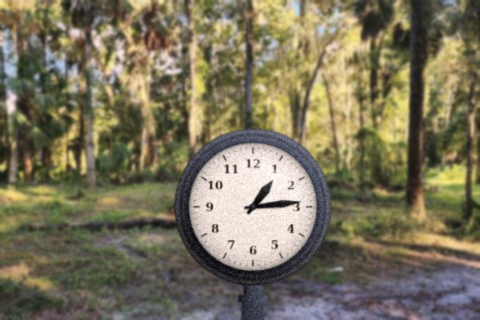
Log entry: 1:14
